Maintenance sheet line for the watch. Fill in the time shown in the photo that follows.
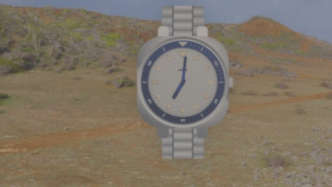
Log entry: 7:01
